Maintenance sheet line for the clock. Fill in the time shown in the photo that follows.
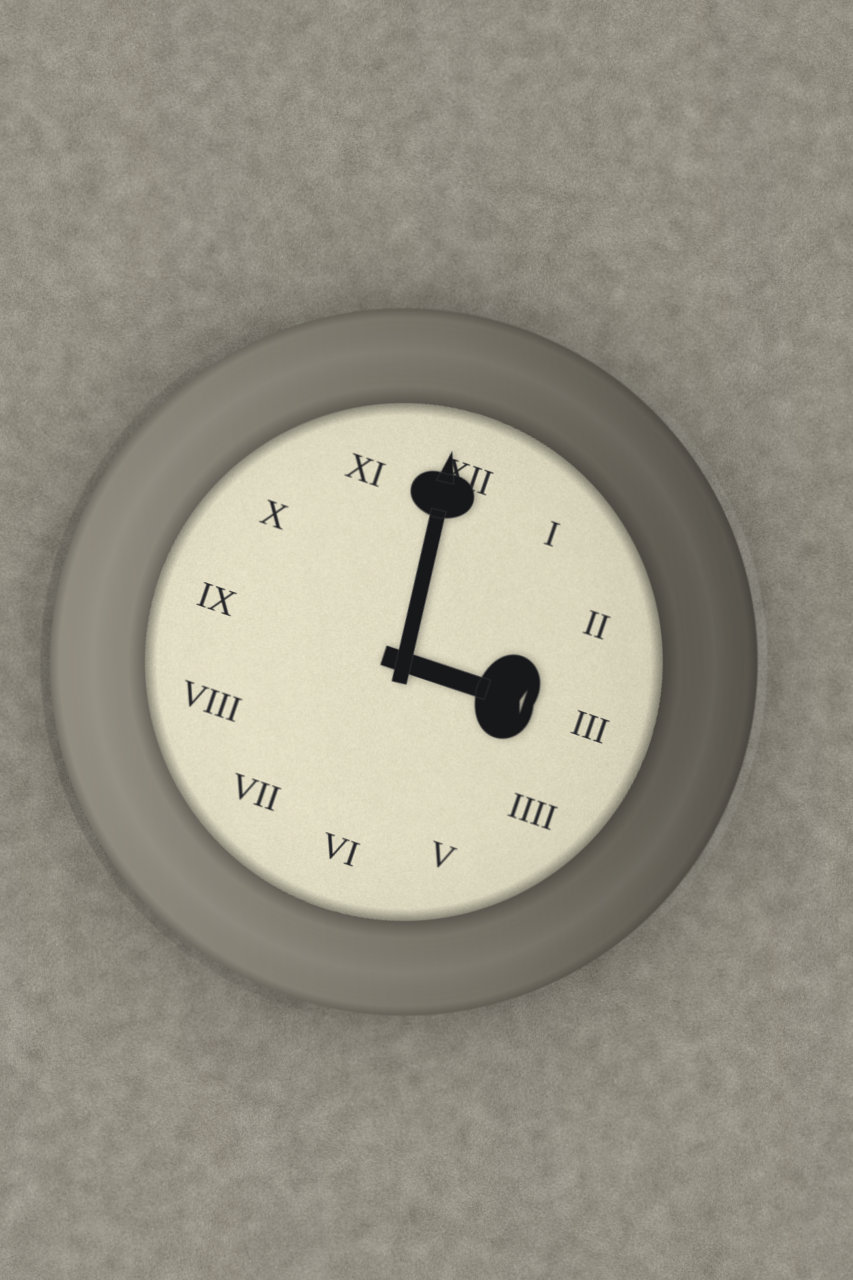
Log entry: 2:59
